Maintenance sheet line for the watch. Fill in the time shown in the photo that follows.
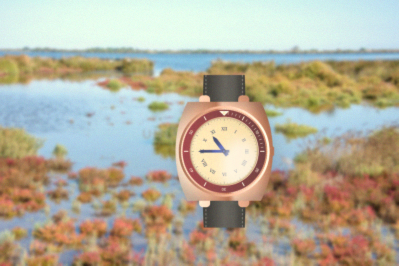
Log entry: 10:45
